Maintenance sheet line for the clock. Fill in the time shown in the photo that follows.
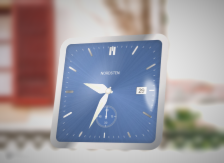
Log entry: 9:34
